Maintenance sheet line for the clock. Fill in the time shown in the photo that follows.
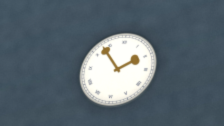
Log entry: 1:53
